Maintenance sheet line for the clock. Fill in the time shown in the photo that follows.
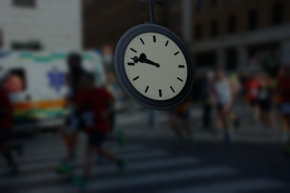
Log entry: 9:47
